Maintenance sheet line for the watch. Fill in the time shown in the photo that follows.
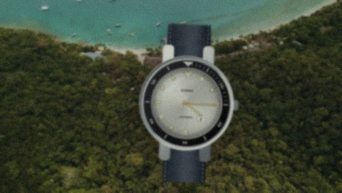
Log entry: 4:15
